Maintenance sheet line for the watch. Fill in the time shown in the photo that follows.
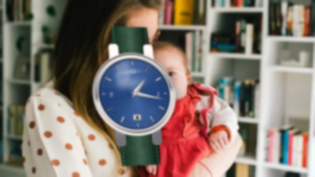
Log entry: 1:17
